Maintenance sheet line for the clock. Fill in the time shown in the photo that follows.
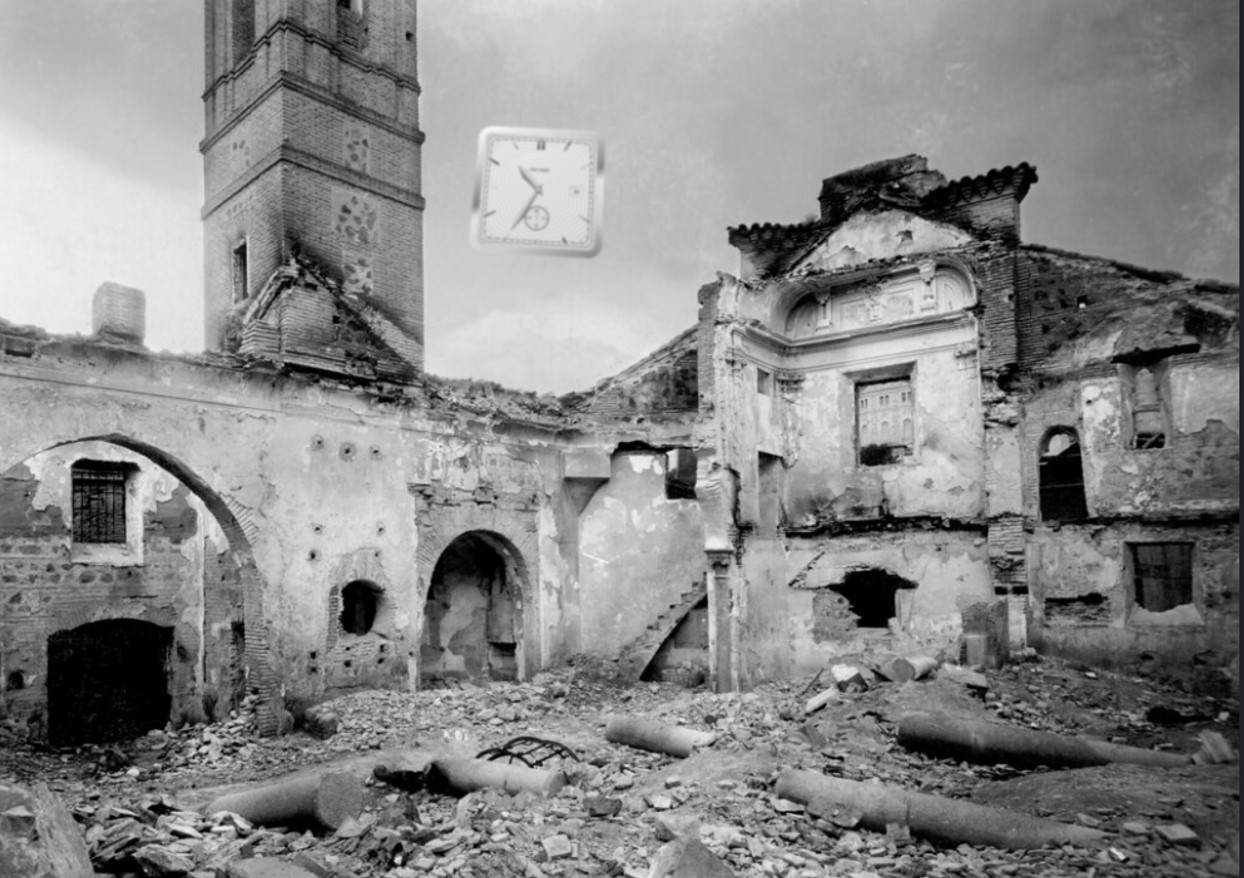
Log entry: 10:35
